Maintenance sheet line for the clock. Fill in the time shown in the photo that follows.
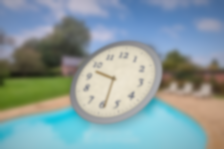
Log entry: 9:29
